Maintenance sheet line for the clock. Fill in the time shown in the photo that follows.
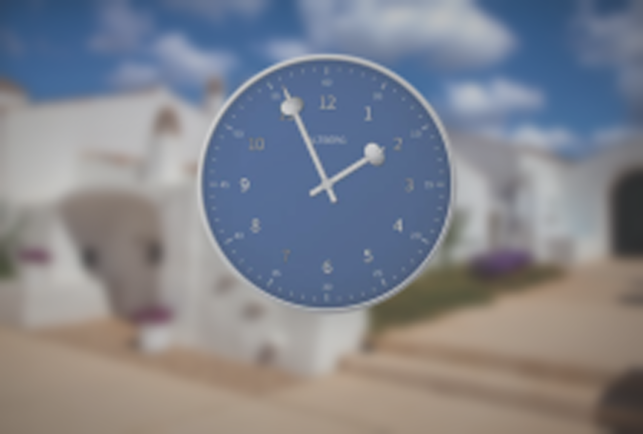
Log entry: 1:56
